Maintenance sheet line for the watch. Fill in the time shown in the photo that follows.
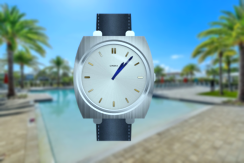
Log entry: 1:07
